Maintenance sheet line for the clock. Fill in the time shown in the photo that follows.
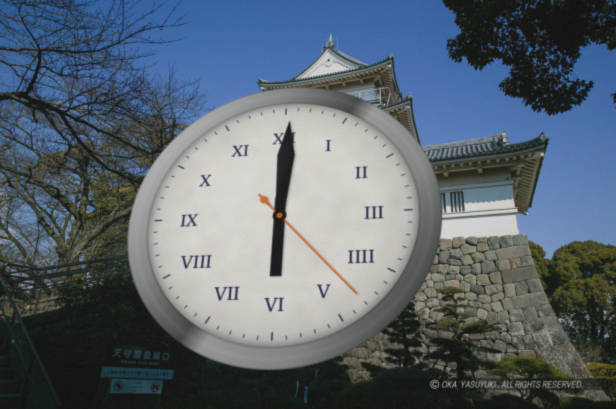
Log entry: 6:00:23
